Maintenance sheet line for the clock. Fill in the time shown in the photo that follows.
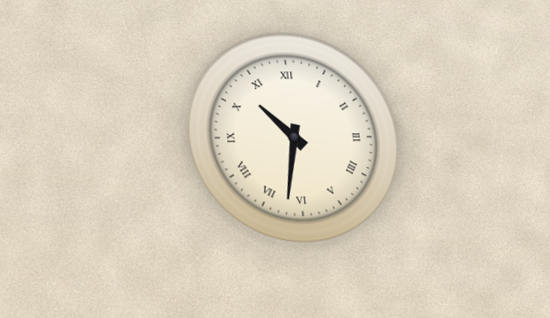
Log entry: 10:32
